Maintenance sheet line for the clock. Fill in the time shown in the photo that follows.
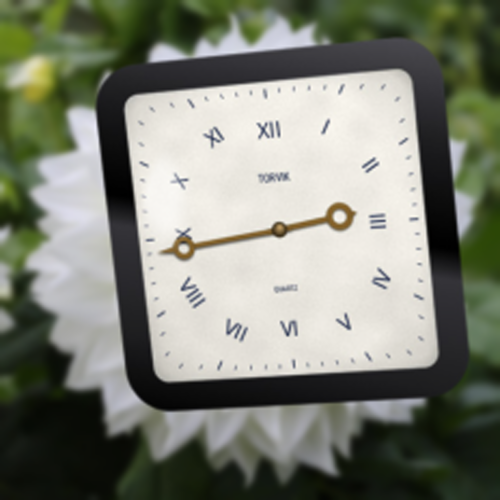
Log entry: 2:44
